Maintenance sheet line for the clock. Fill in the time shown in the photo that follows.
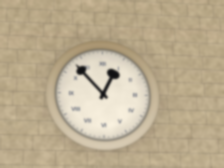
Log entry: 12:53
